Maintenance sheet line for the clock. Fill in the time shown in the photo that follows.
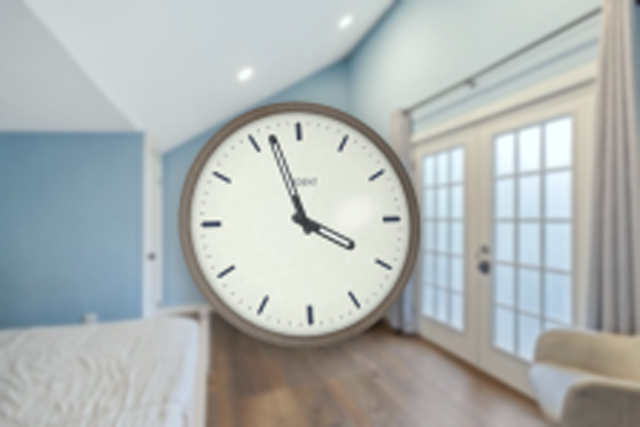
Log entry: 3:57
